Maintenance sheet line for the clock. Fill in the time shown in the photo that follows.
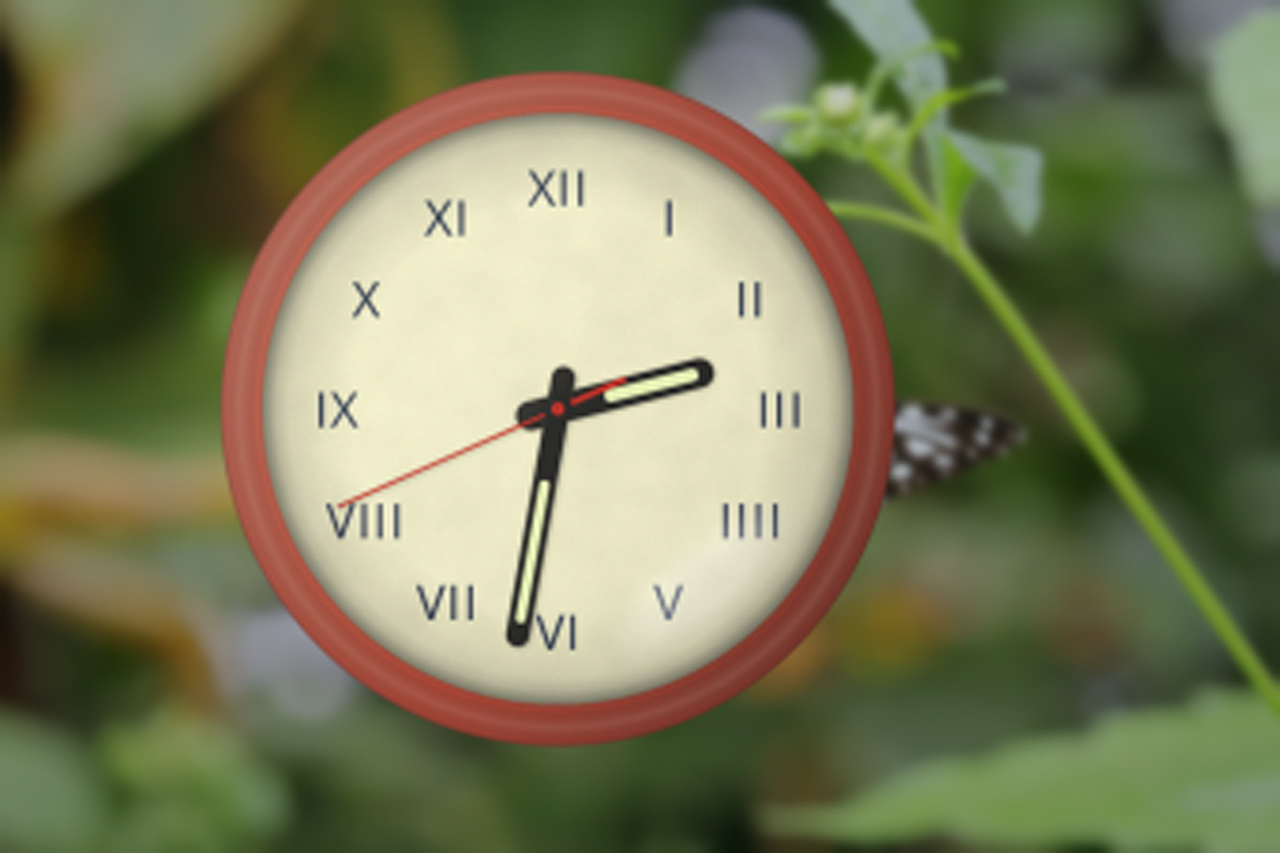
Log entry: 2:31:41
